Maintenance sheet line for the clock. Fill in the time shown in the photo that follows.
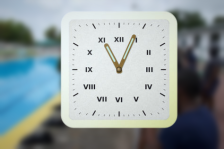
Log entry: 11:04
